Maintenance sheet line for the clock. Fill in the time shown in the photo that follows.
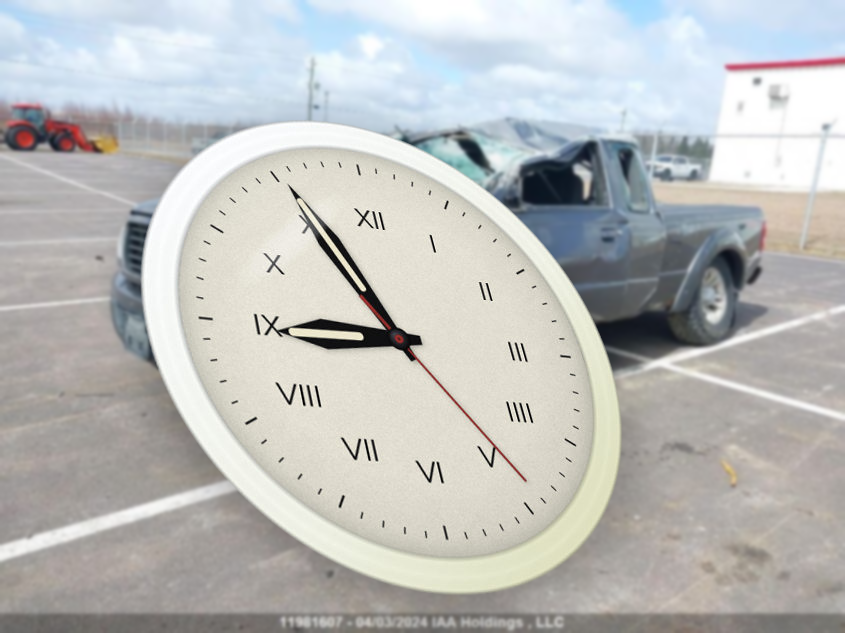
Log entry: 8:55:24
